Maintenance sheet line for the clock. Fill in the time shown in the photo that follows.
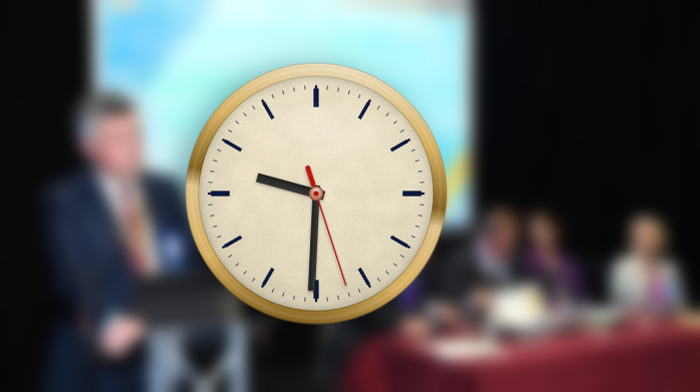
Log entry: 9:30:27
